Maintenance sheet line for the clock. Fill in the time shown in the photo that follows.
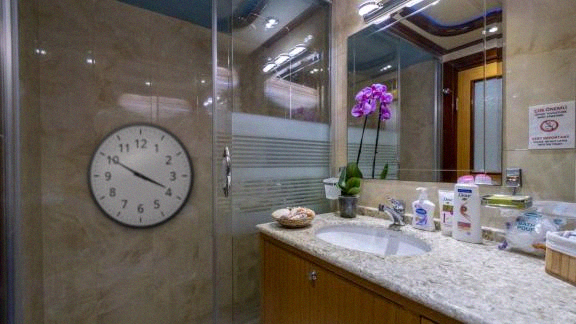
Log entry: 3:50
